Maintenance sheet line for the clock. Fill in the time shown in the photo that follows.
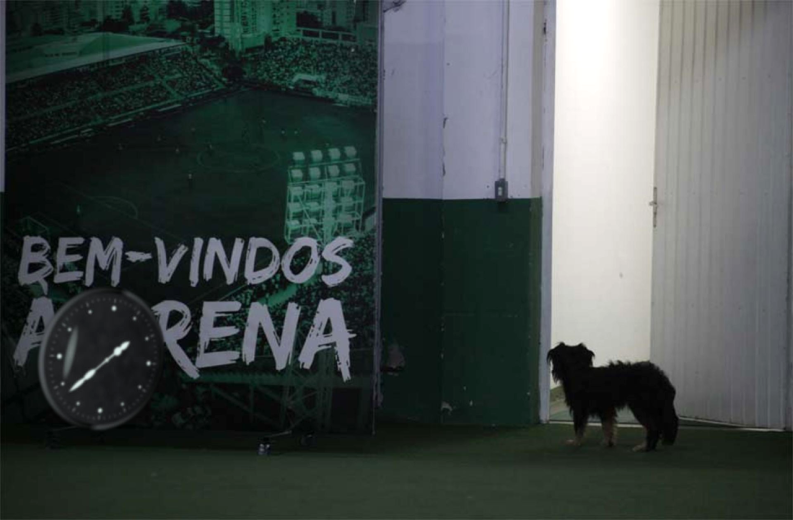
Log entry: 1:38
